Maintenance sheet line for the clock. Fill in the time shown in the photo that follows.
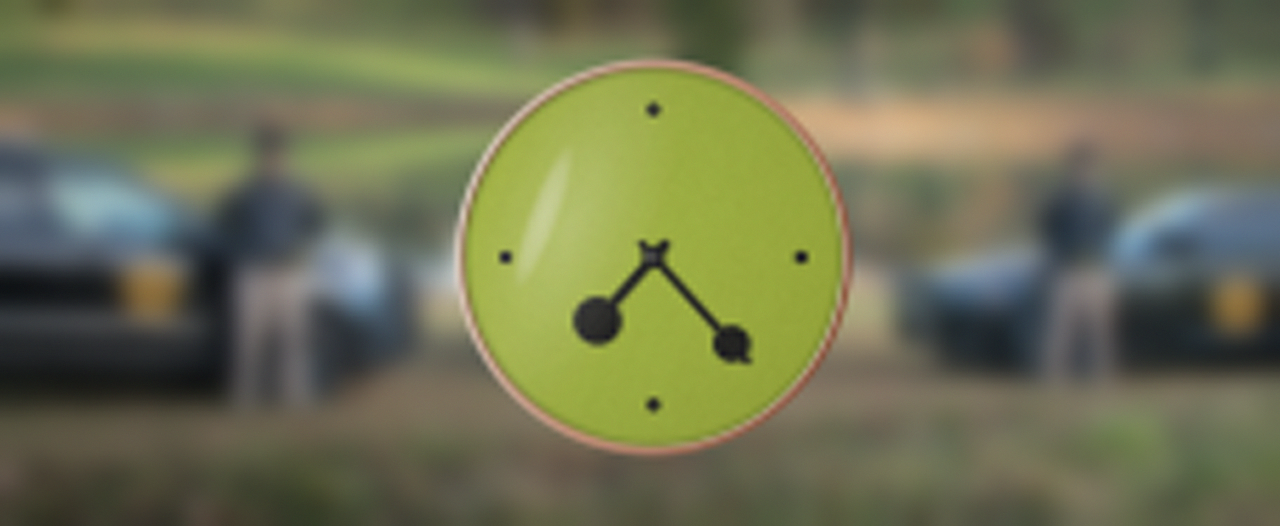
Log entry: 7:23
